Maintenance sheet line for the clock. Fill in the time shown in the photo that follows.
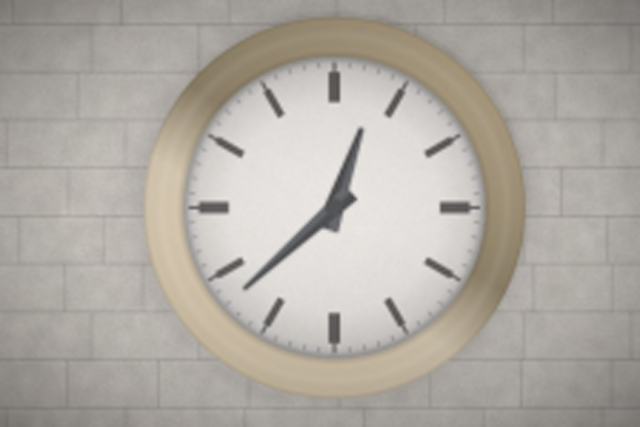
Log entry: 12:38
